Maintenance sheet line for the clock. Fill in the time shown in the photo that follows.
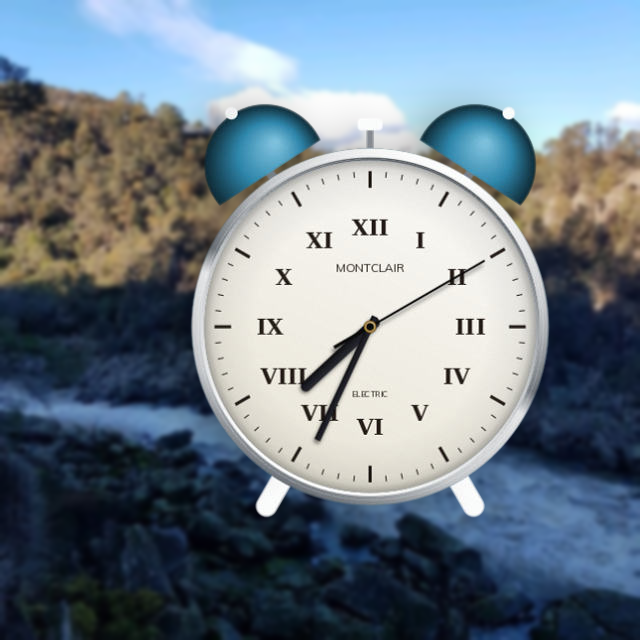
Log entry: 7:34:10
